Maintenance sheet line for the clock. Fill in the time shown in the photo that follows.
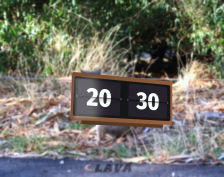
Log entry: 20:30
